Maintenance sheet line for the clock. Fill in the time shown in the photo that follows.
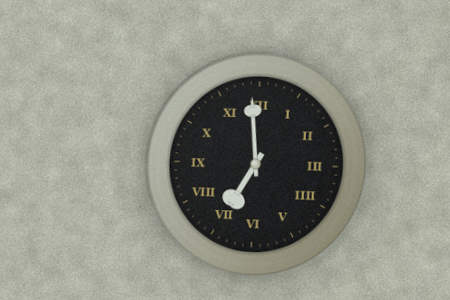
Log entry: 6:59
